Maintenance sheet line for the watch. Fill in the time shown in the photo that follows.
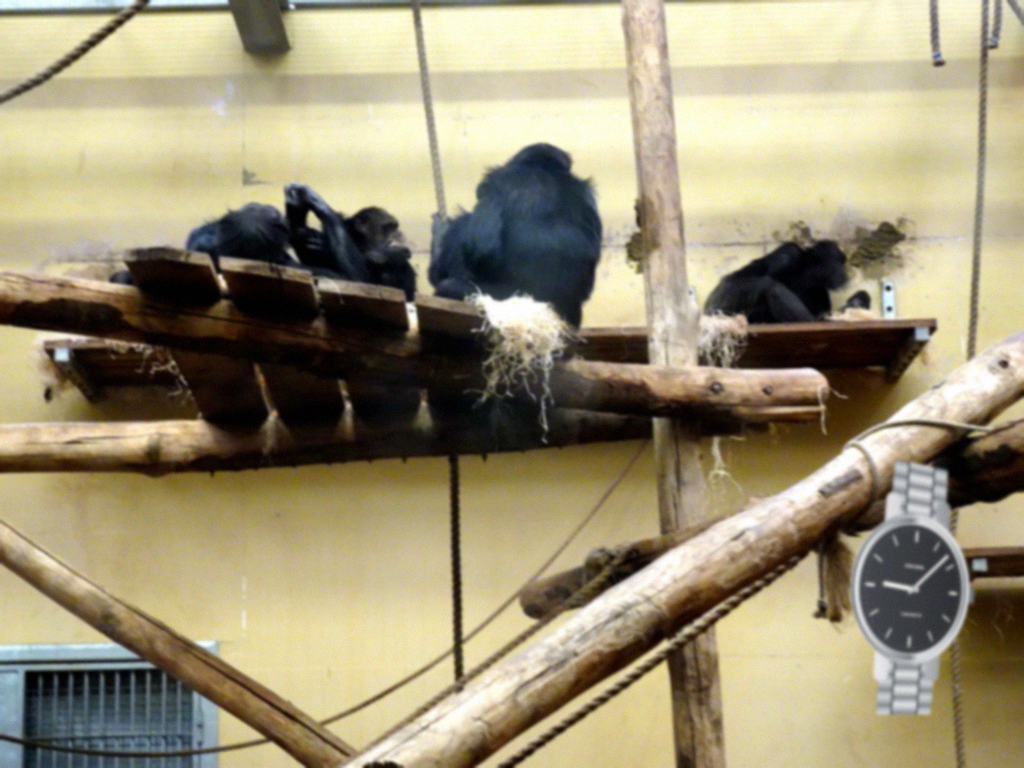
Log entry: 9:08
